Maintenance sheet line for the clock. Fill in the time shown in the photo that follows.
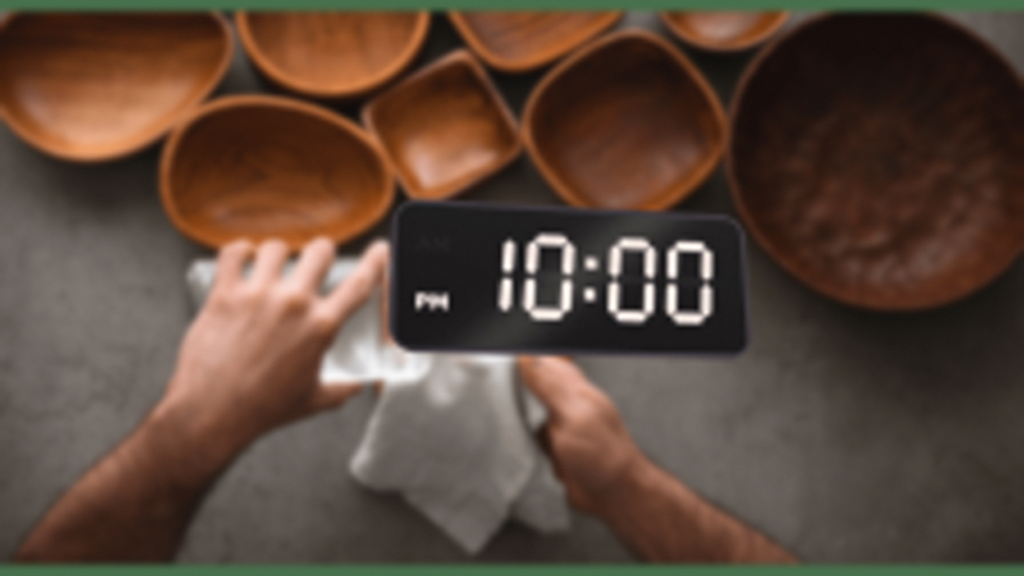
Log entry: 10:00
